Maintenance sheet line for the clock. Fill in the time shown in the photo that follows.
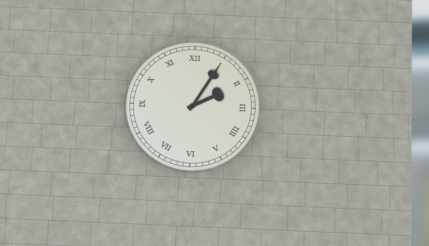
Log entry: 2:05
